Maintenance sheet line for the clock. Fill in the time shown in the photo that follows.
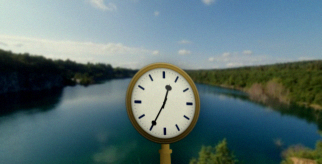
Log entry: 12:35
